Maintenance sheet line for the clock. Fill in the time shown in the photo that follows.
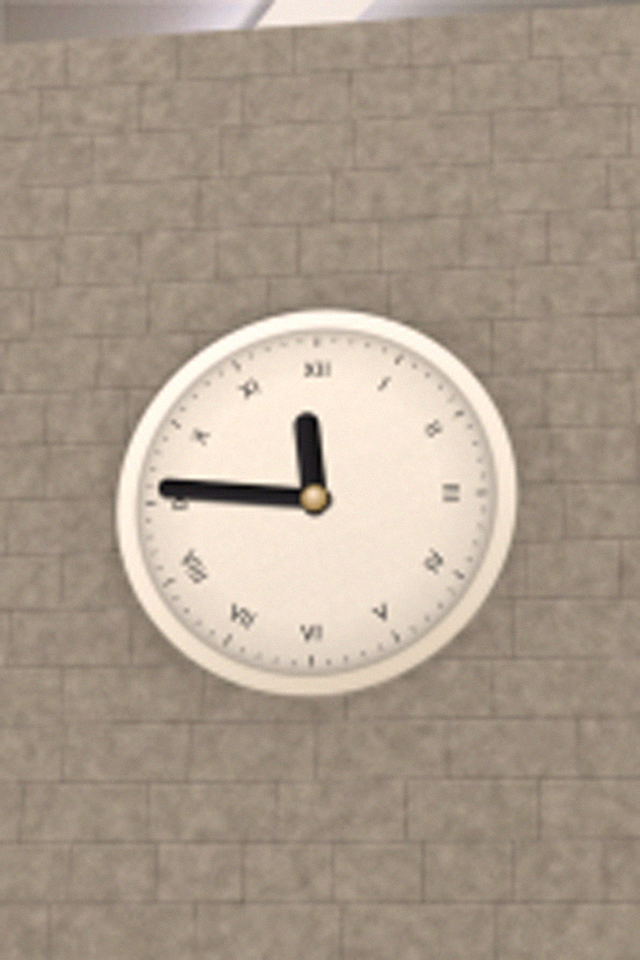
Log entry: 11:46
